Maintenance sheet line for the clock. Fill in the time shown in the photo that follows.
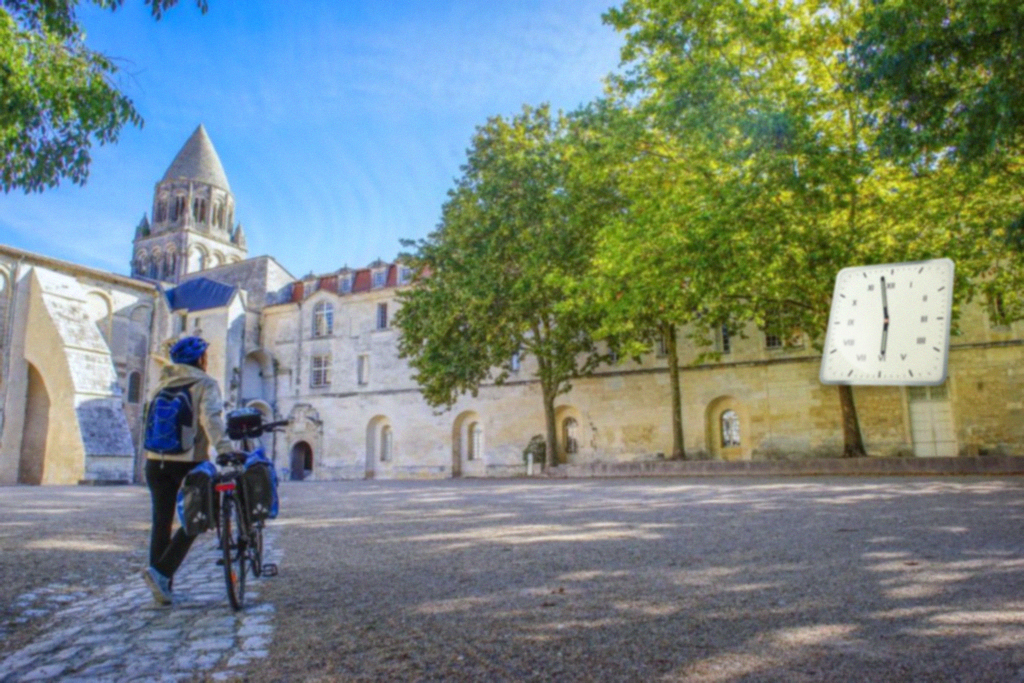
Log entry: 5:58
